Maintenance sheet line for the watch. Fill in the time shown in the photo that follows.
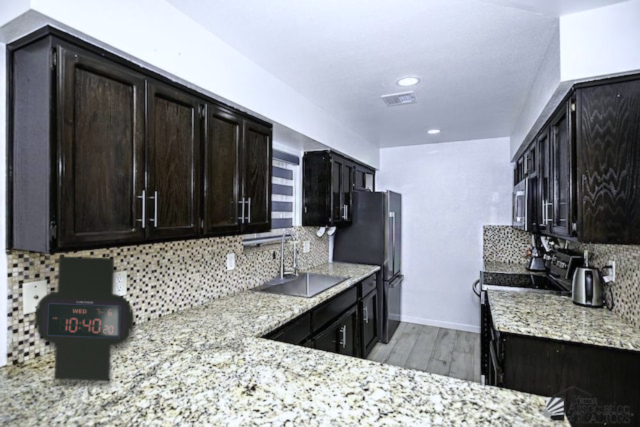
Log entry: 10:40
